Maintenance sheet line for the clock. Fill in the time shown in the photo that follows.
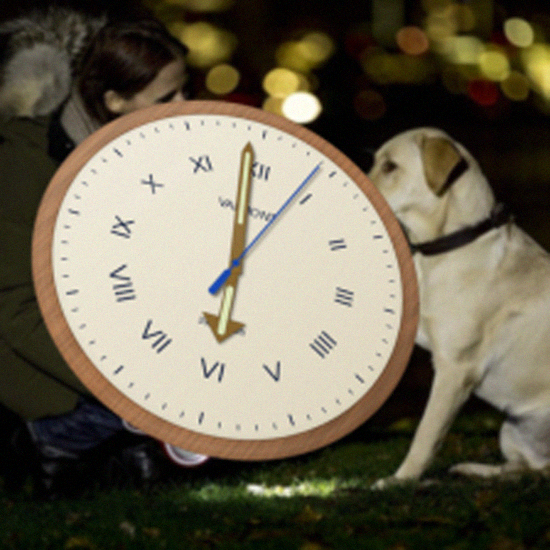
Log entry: 5:59:04
